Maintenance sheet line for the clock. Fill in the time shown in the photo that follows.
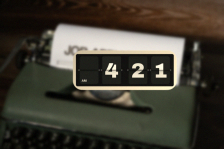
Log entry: 4:21
